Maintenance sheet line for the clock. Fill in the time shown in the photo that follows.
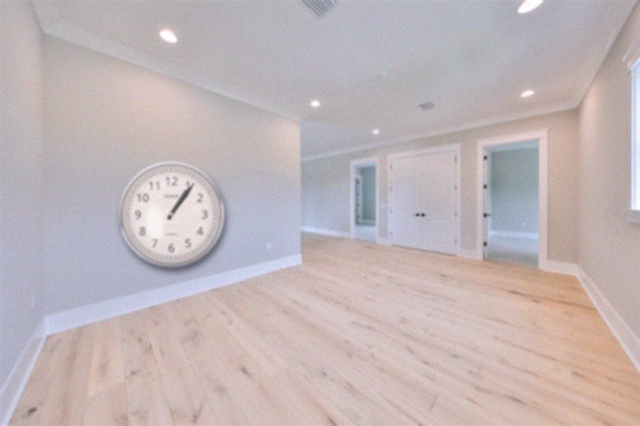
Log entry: 1:06
